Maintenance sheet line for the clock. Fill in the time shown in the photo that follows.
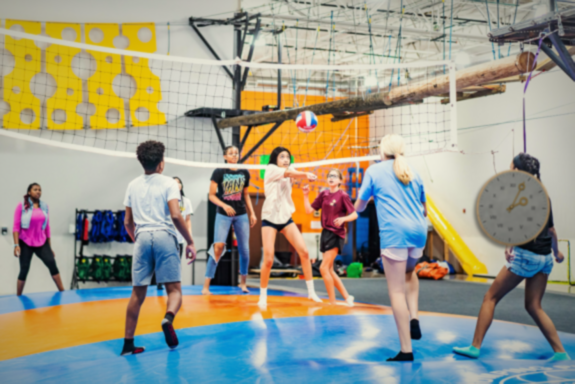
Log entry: 2:04
